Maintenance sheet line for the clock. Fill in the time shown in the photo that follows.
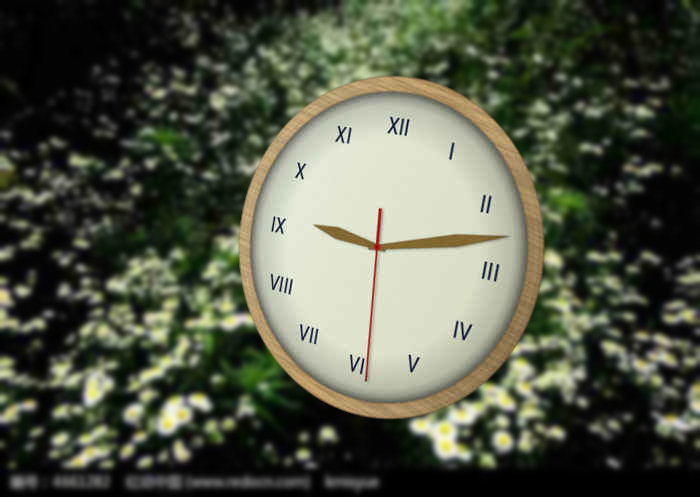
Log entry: 9:12:29
